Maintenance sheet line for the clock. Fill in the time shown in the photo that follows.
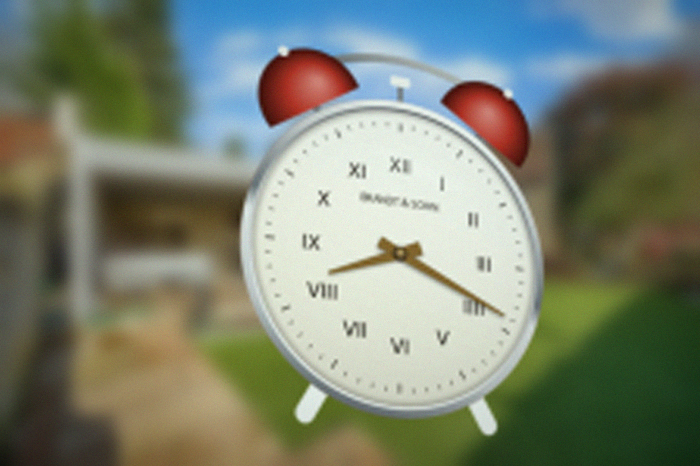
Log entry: 8:19
